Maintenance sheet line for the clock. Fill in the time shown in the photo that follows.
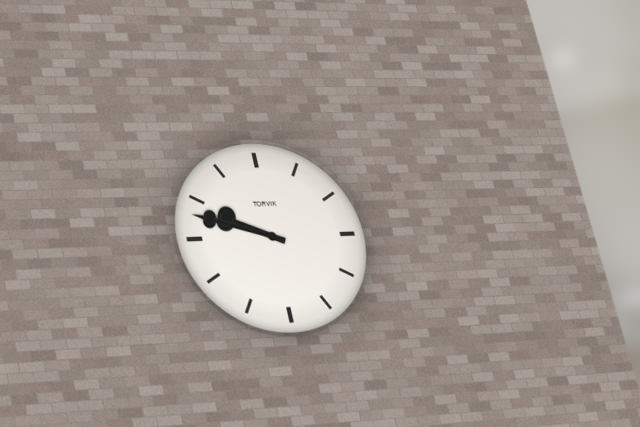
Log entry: 9:48
